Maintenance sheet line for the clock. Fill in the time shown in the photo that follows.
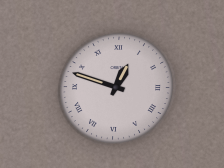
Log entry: 12:48
